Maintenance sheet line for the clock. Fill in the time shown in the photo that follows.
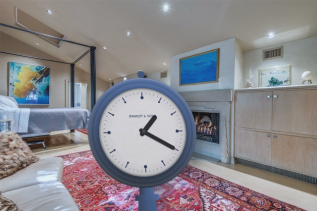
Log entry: 1:20
